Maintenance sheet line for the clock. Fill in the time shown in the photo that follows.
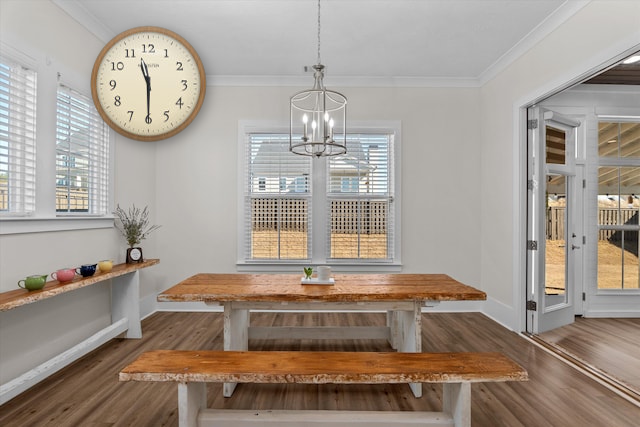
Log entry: 11:30
